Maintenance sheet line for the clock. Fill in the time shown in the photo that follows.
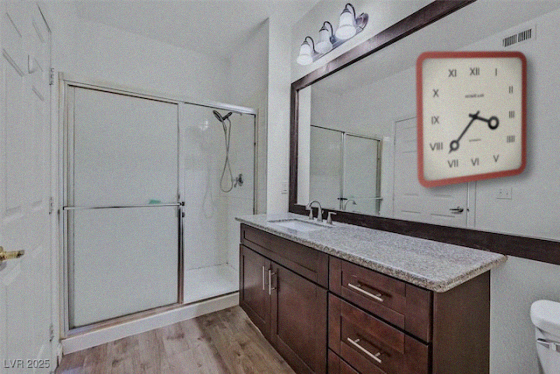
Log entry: 3:37
